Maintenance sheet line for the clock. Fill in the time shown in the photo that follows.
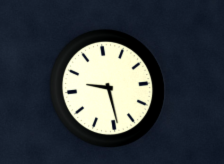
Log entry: 9:29
